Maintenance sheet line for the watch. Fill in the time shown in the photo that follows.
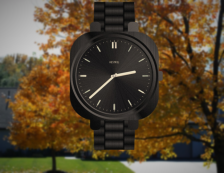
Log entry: 2:38
